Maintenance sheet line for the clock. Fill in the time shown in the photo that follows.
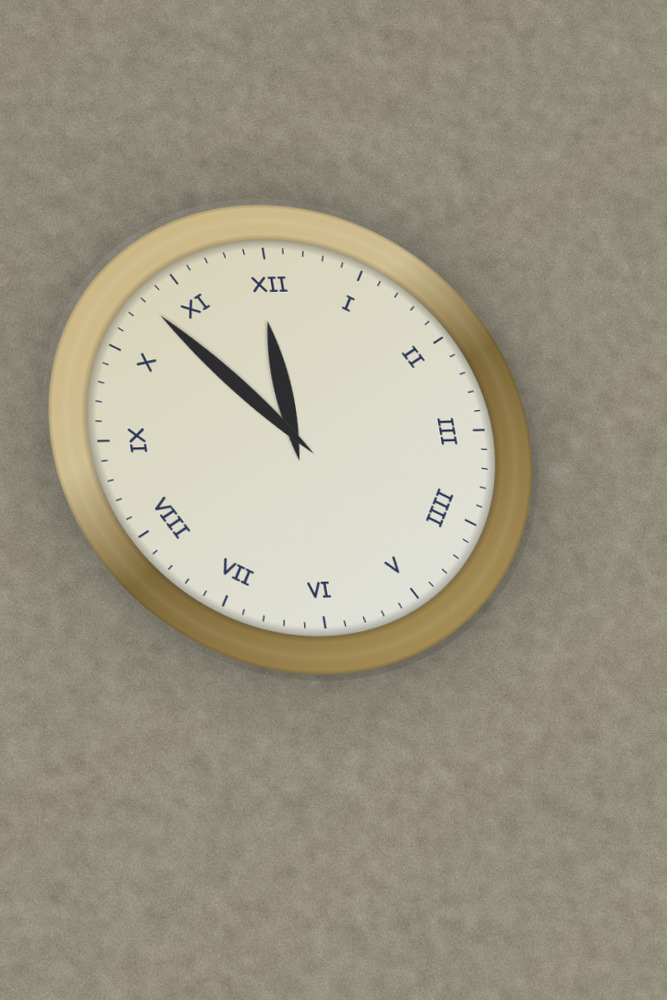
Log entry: 11:53
